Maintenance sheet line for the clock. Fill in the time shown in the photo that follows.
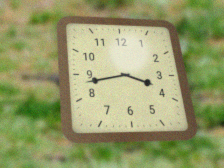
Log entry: 3:43
